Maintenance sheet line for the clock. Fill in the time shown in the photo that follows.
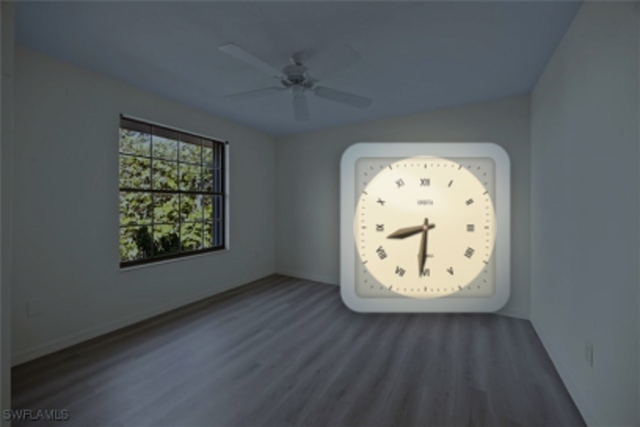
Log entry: 8:31
